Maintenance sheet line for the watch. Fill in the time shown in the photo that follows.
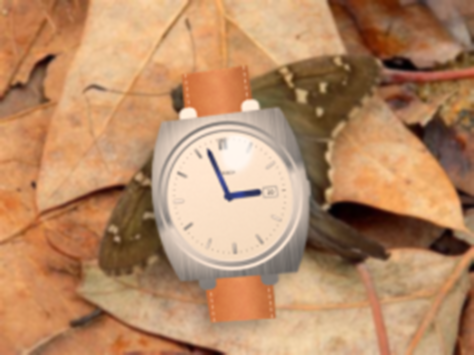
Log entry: 2:57
